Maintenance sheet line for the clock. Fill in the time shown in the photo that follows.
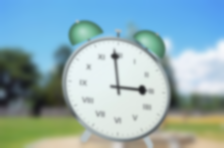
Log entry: 2:59
